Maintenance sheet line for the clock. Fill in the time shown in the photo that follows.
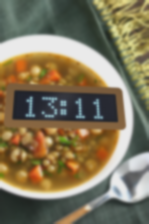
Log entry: 13:11
